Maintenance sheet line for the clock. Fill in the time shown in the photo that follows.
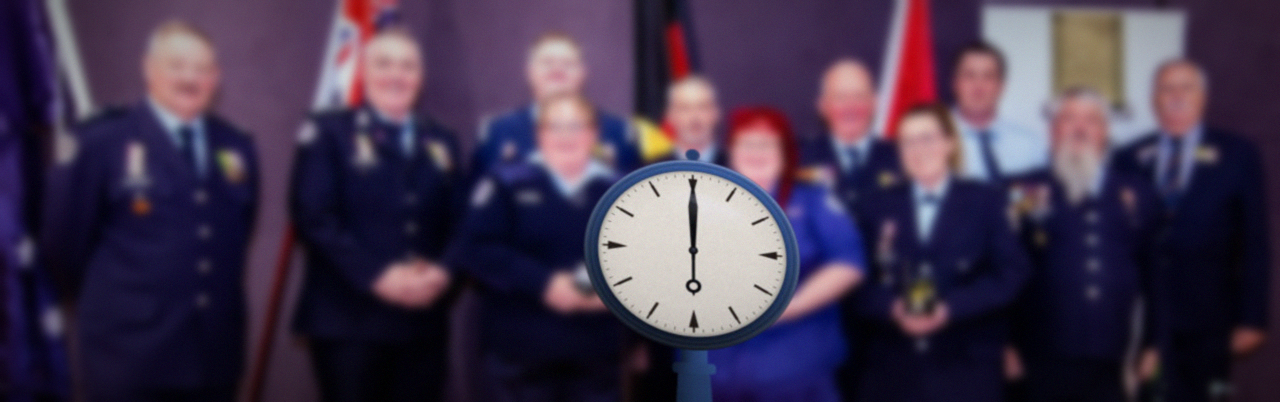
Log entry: 6:00
